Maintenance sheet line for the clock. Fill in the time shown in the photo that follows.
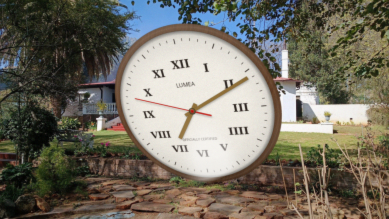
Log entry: 7:10:48
